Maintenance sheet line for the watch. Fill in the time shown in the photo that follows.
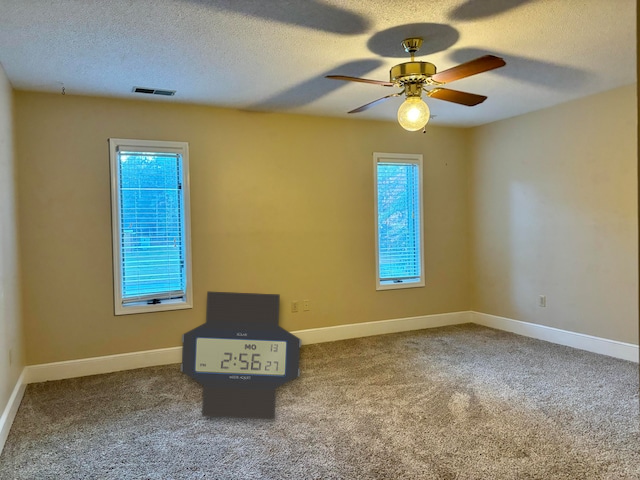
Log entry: 2:56:27
